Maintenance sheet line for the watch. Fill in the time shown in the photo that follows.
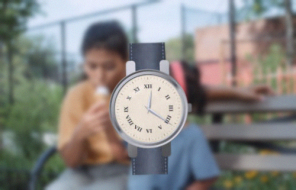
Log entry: 12:21
